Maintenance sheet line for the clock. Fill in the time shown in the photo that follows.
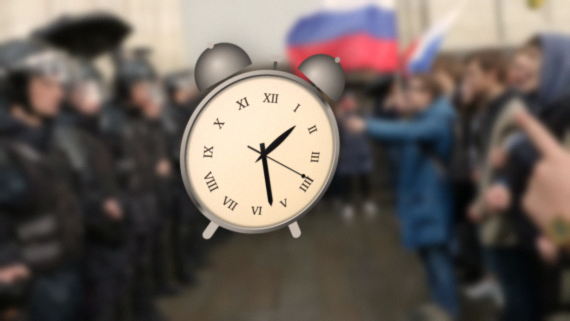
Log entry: 1:27:19
